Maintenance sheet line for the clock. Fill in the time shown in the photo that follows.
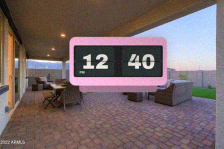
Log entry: 12:40
